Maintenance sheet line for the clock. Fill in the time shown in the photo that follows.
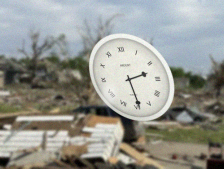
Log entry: 2:29
